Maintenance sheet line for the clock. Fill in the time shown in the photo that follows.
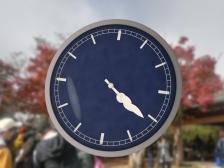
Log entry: 4:21
